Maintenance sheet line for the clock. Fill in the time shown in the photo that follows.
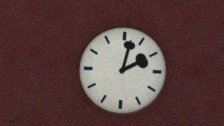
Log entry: 2:02
